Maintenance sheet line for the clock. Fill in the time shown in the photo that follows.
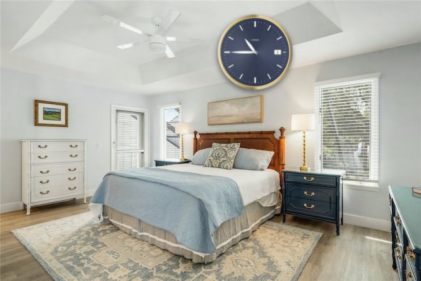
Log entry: 10:45
